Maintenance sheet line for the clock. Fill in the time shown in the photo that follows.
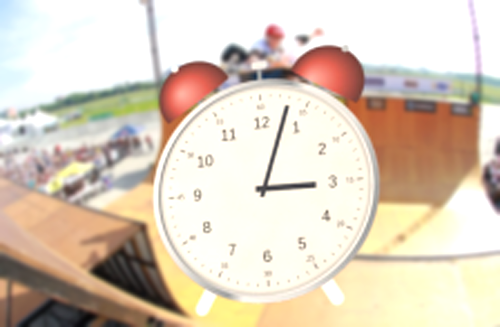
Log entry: 3:03
